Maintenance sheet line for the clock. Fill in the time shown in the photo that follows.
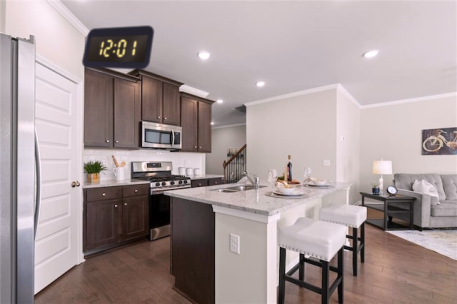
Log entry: 12:01
